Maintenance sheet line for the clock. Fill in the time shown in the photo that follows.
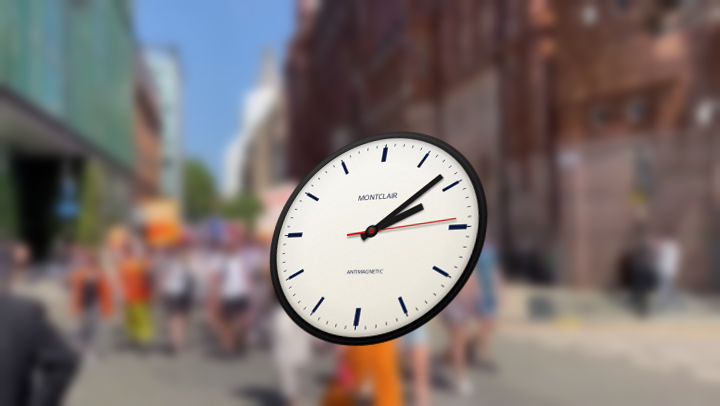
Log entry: 2:08:14
